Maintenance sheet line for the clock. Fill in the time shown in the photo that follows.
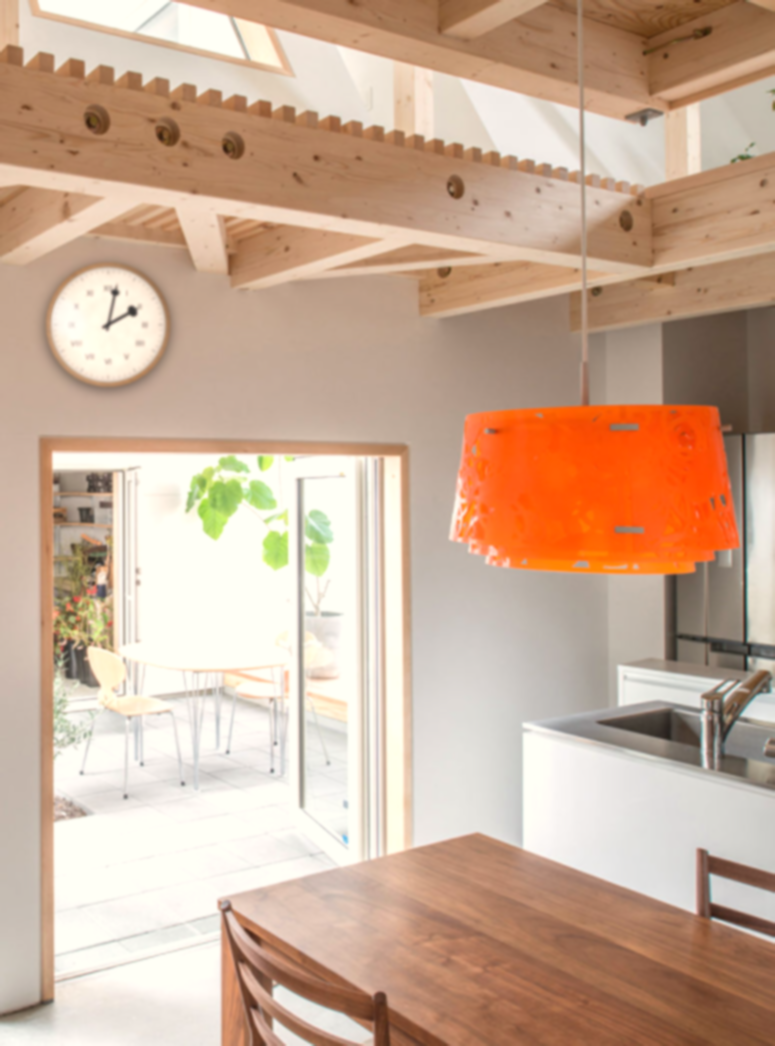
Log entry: 2:02
